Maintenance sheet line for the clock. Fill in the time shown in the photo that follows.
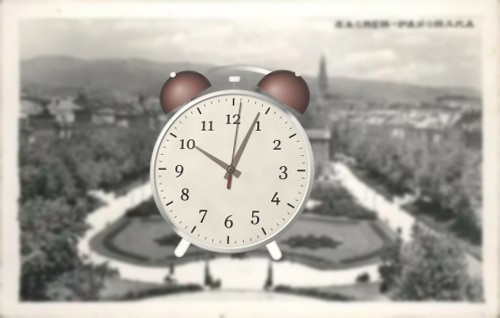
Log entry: 10:04:01
